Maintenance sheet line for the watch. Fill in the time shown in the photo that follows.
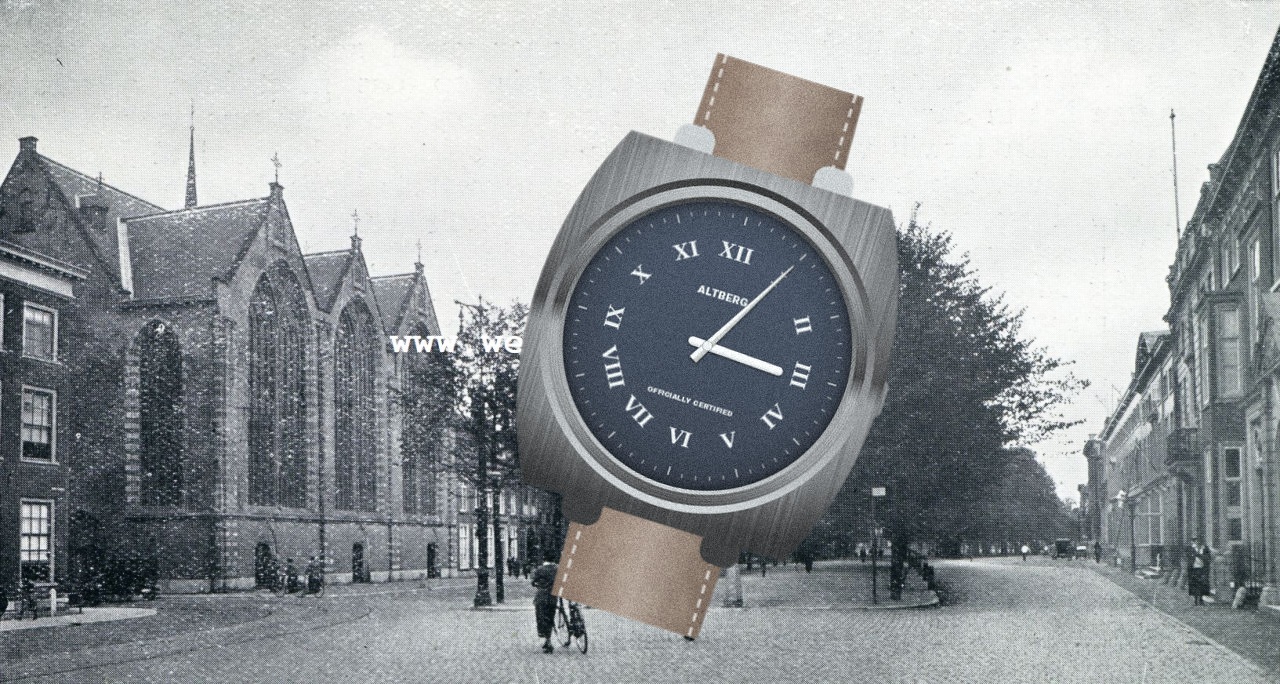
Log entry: 3:05
